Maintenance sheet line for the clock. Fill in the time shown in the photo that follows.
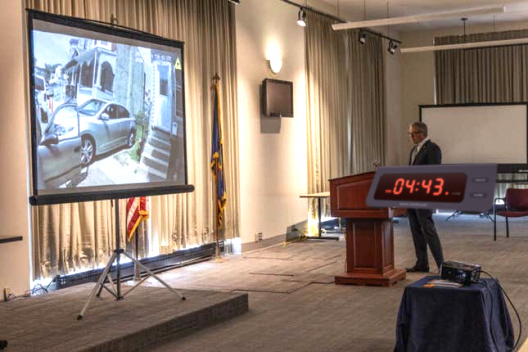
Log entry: 4:43
